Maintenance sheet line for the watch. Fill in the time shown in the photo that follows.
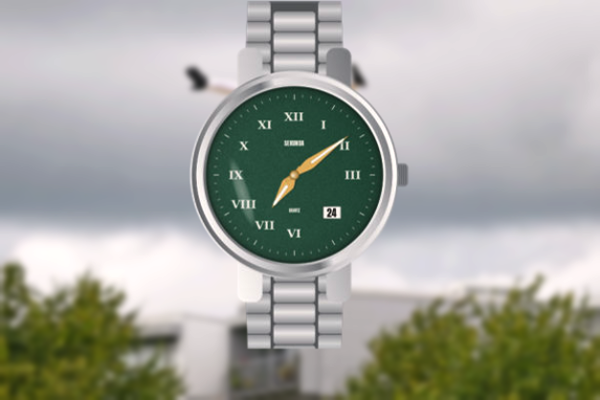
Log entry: 7:09
